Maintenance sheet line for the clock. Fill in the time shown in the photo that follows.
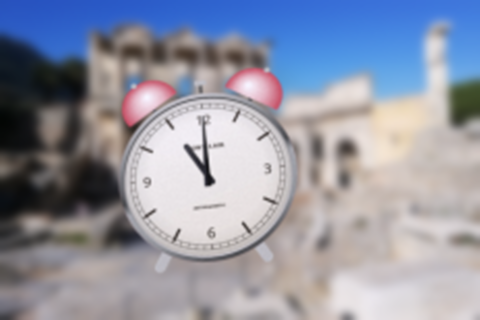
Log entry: 11:00
